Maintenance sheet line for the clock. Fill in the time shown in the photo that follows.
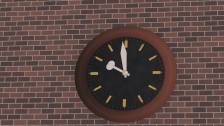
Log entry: 9:59
